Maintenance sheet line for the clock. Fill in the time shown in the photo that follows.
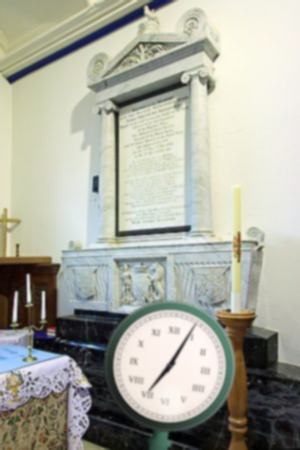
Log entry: 7:04
